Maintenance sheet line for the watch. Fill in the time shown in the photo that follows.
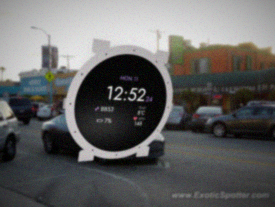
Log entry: 12:52
